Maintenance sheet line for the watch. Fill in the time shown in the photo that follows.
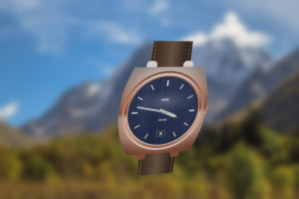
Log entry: 3:47
